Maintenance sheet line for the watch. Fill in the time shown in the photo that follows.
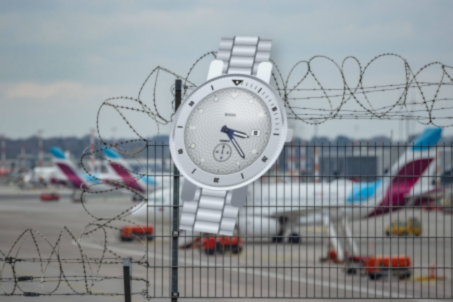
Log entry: 3:23
